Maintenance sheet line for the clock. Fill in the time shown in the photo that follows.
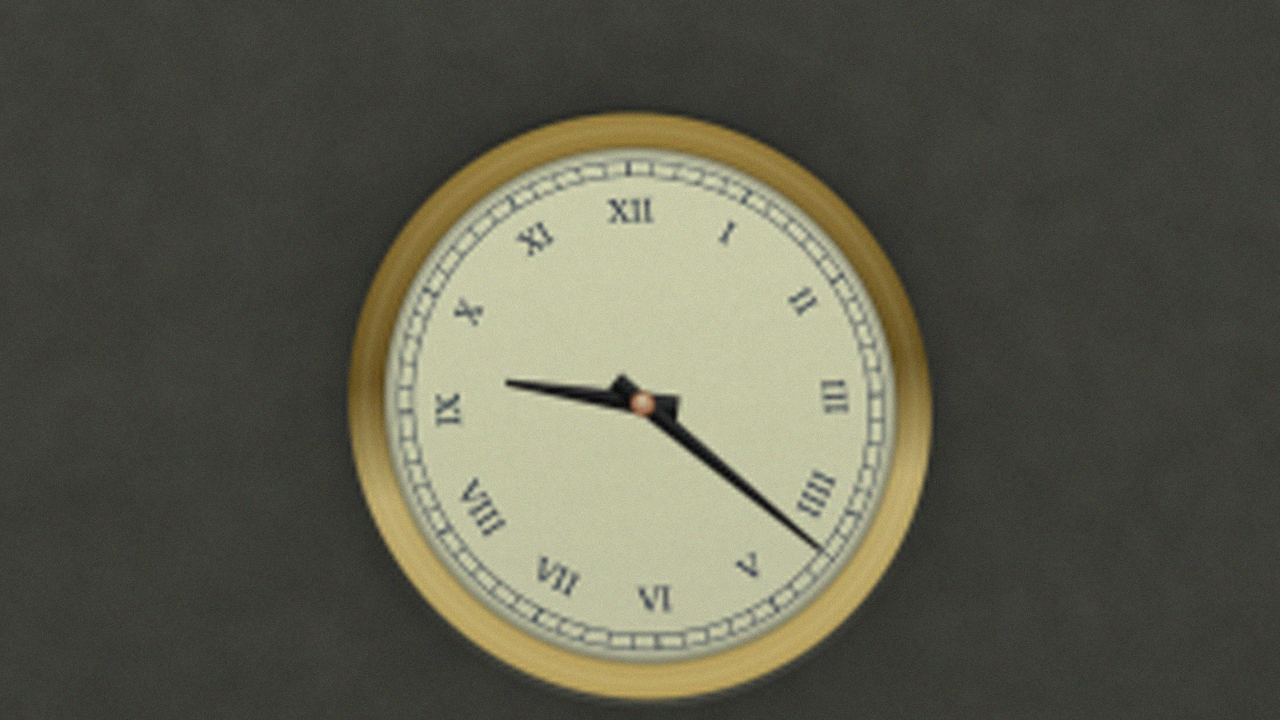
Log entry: 9:22
